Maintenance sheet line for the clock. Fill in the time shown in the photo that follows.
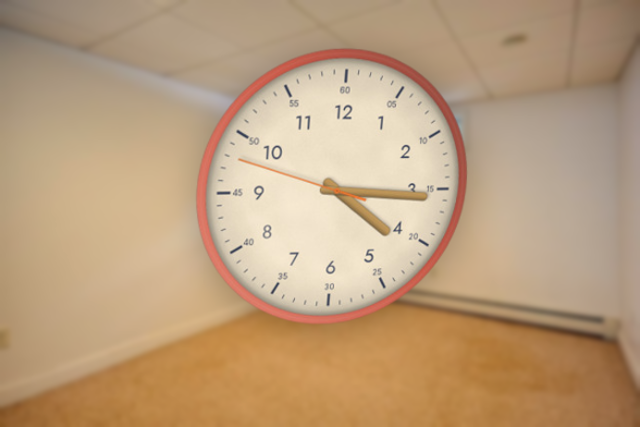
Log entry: 4:15:48
